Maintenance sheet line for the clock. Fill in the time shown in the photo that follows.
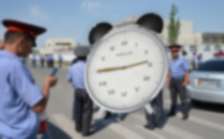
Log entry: 2:45
